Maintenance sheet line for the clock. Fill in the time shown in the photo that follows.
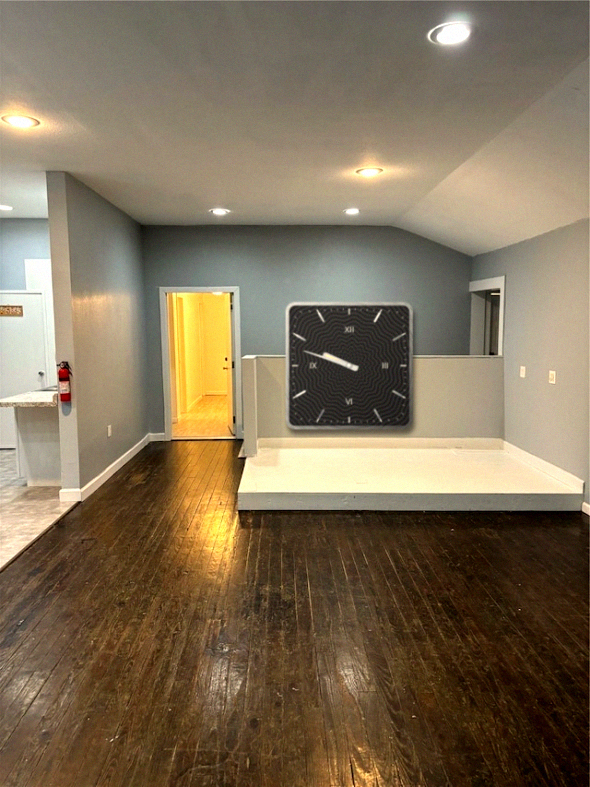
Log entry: 9:48
